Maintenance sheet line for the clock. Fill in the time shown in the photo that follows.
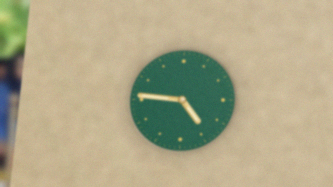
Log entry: 4:46
